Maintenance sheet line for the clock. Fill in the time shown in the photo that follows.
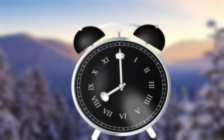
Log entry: 8:00
